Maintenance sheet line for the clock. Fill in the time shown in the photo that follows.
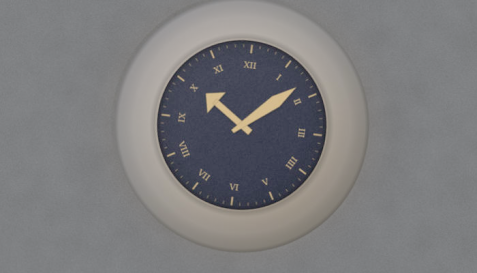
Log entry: 10:08
